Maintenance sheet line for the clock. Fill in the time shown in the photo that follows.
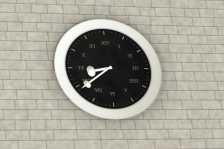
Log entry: 8:39
